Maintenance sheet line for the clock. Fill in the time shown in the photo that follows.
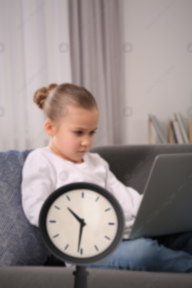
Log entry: 10:31
